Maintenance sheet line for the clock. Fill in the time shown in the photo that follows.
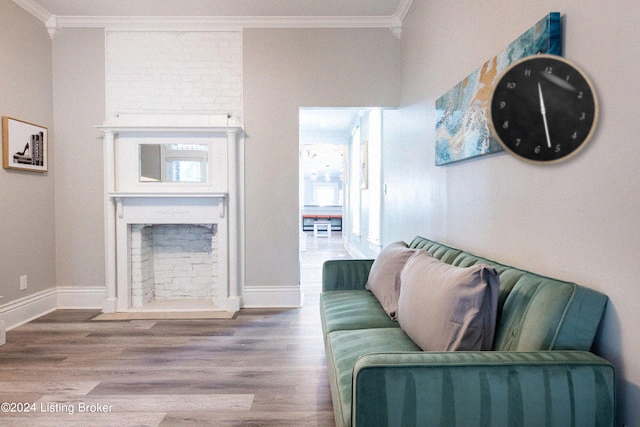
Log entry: 11:27
